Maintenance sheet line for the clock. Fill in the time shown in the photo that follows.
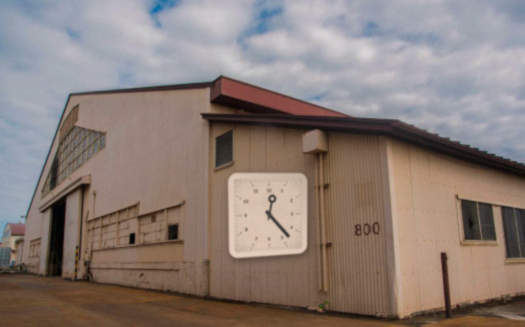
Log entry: 12:23
